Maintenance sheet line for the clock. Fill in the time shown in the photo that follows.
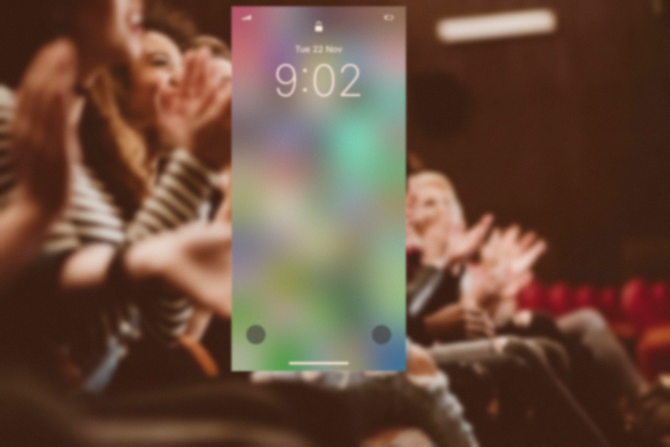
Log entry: 9:02
